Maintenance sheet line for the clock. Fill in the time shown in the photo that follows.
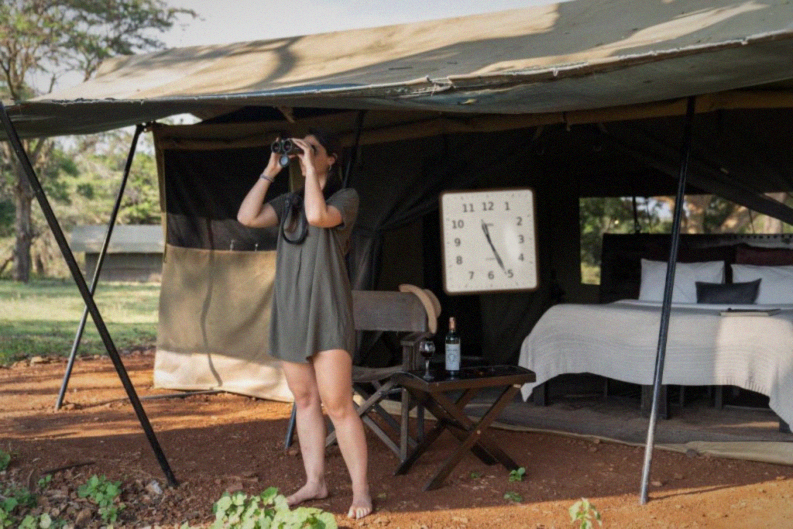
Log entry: 11:26
